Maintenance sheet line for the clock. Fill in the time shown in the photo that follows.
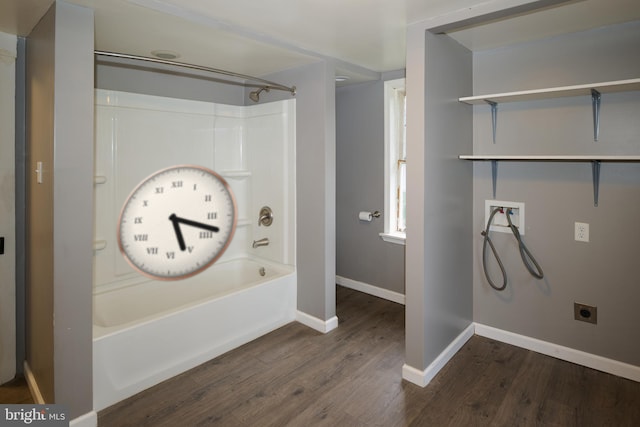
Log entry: 5:18
